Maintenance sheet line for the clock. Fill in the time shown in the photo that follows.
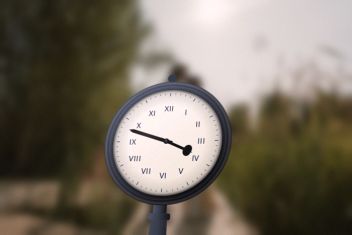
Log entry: 3:48
